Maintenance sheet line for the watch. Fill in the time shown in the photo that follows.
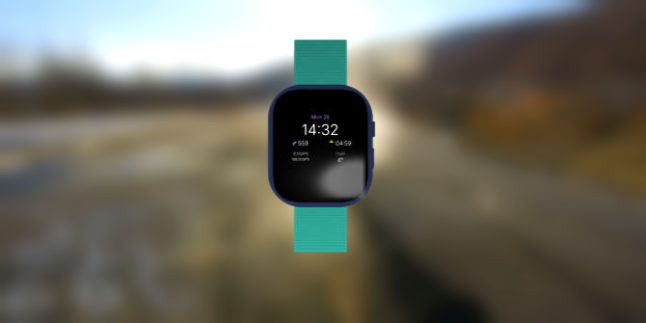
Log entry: 14:32
